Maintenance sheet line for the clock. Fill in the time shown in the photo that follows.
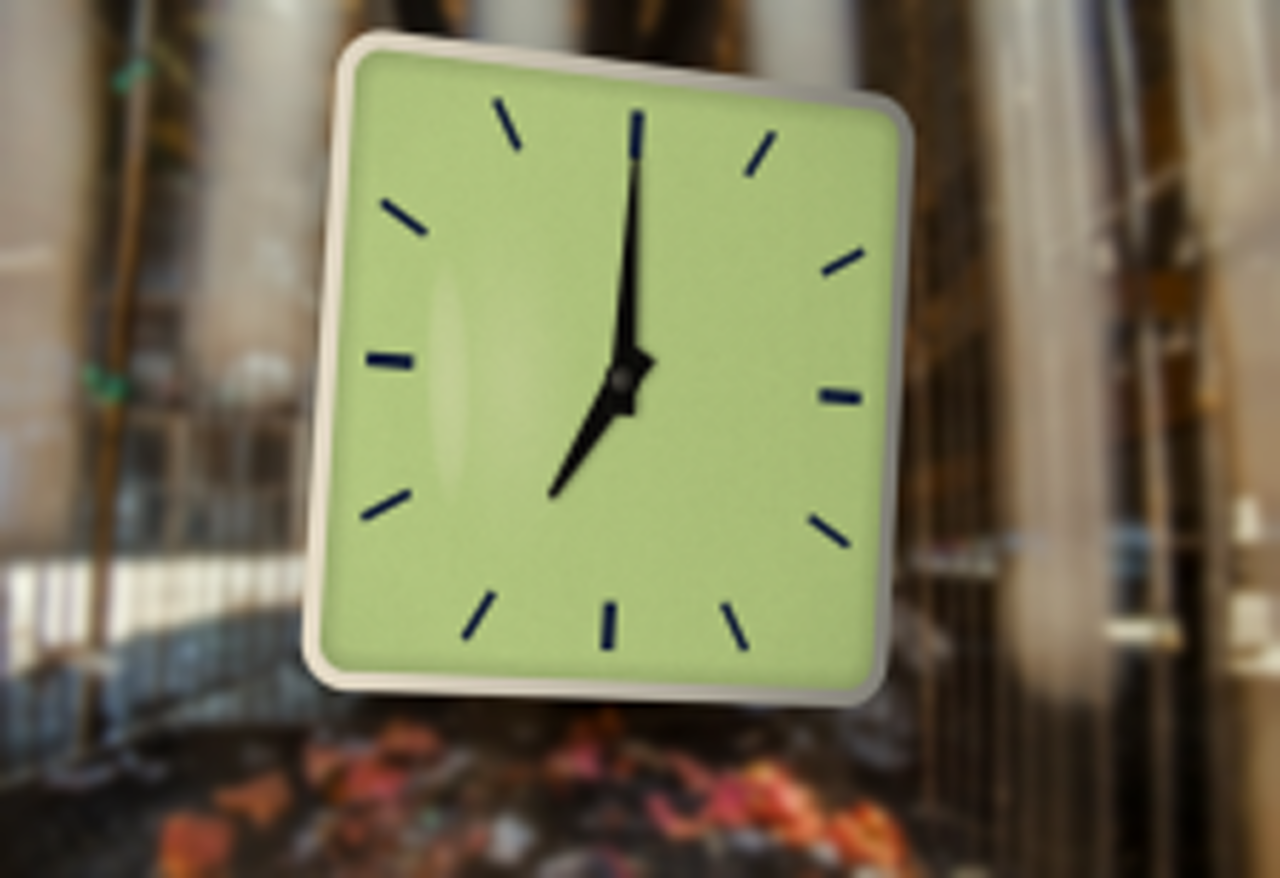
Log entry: 7:00
